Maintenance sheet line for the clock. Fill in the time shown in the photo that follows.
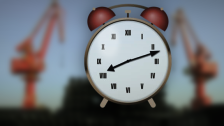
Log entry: 8:12
